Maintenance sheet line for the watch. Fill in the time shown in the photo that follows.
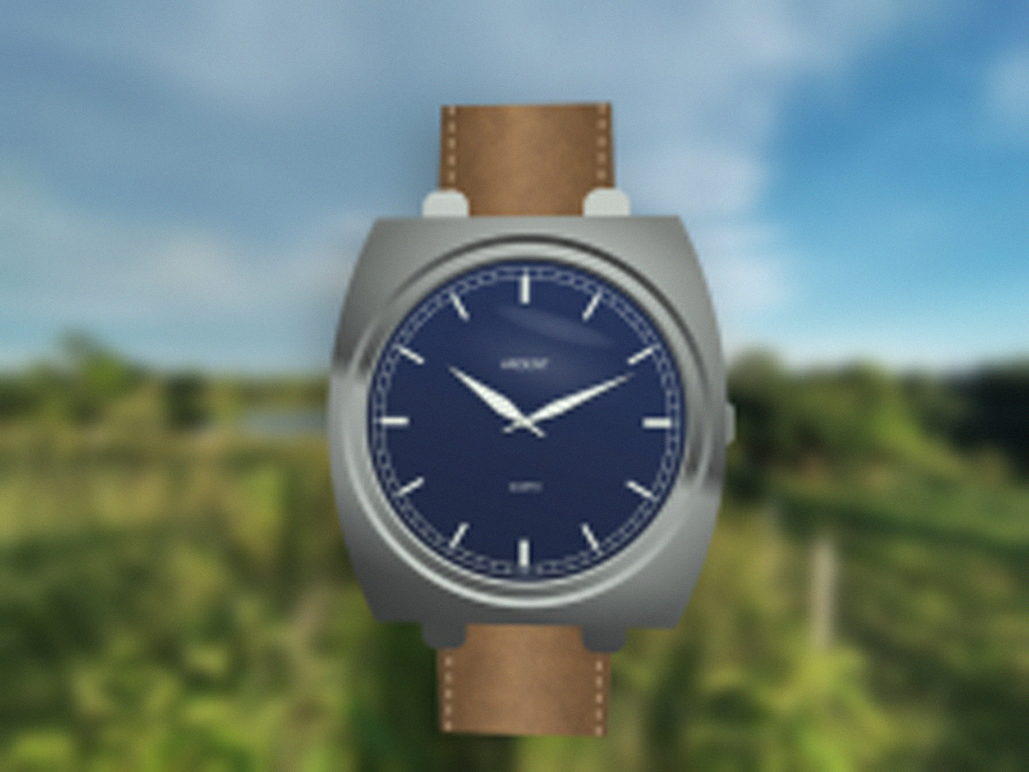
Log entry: 10:11
